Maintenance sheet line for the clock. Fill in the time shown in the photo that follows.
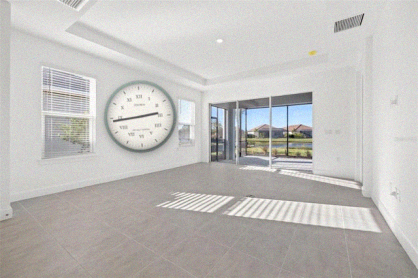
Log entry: 2:44
